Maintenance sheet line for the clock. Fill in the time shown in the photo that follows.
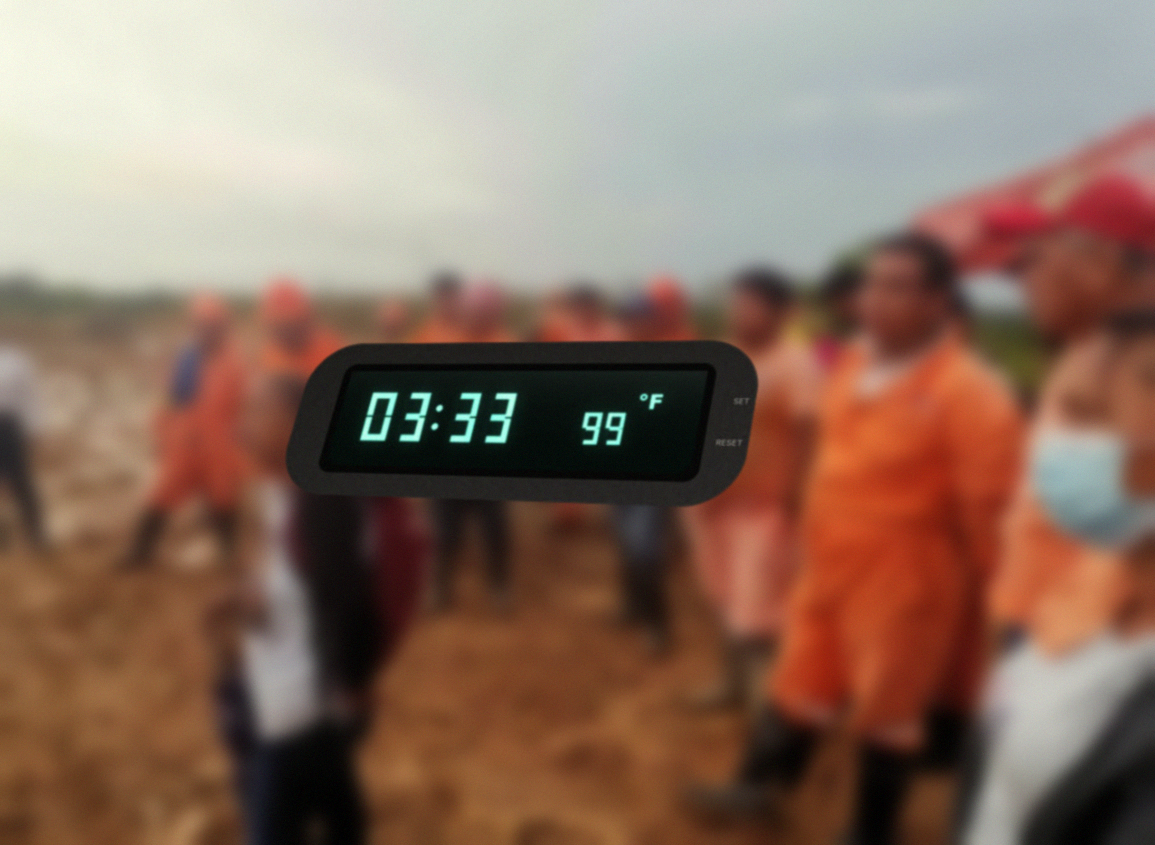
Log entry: 3:33
